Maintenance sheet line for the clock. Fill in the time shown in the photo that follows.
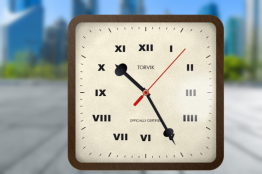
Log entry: 10:25:07
